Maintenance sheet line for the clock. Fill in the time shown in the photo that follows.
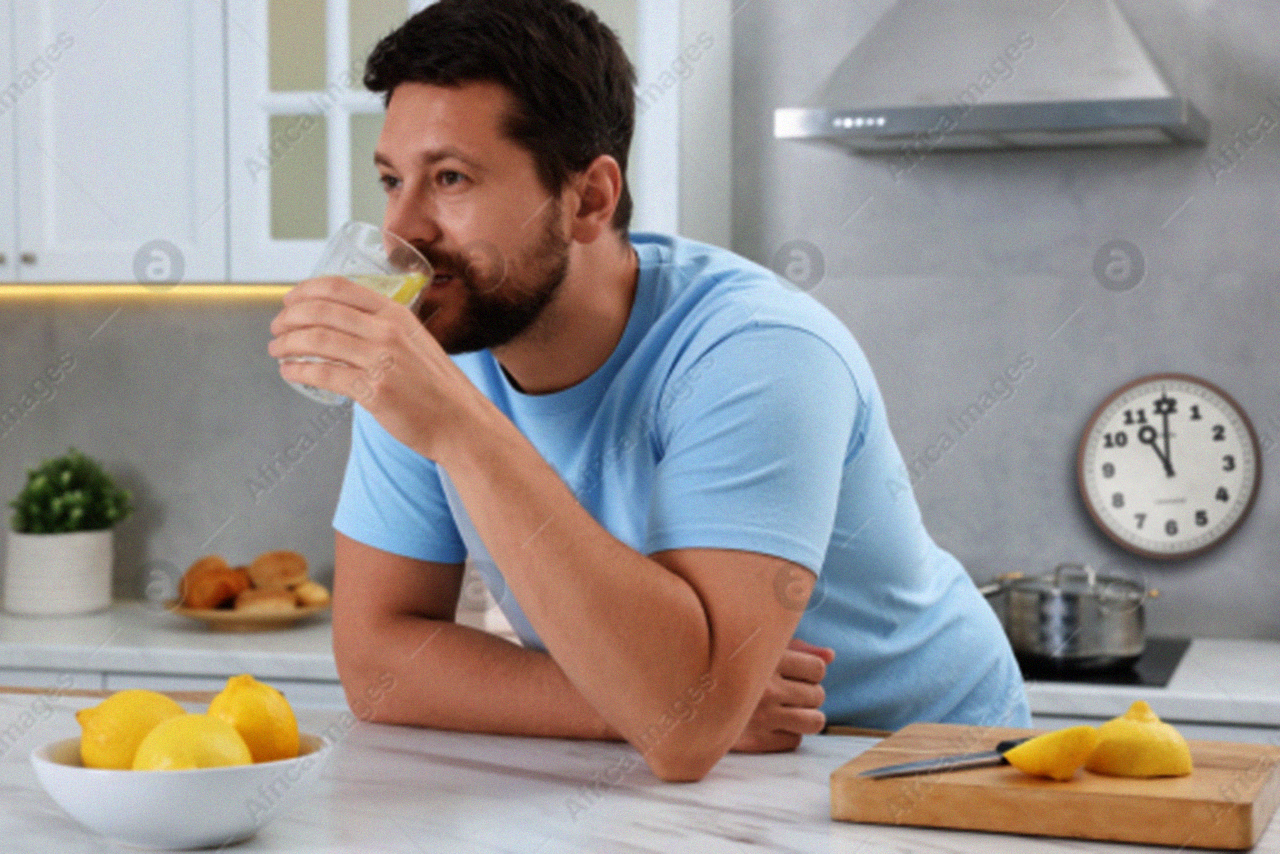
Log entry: 11:00
